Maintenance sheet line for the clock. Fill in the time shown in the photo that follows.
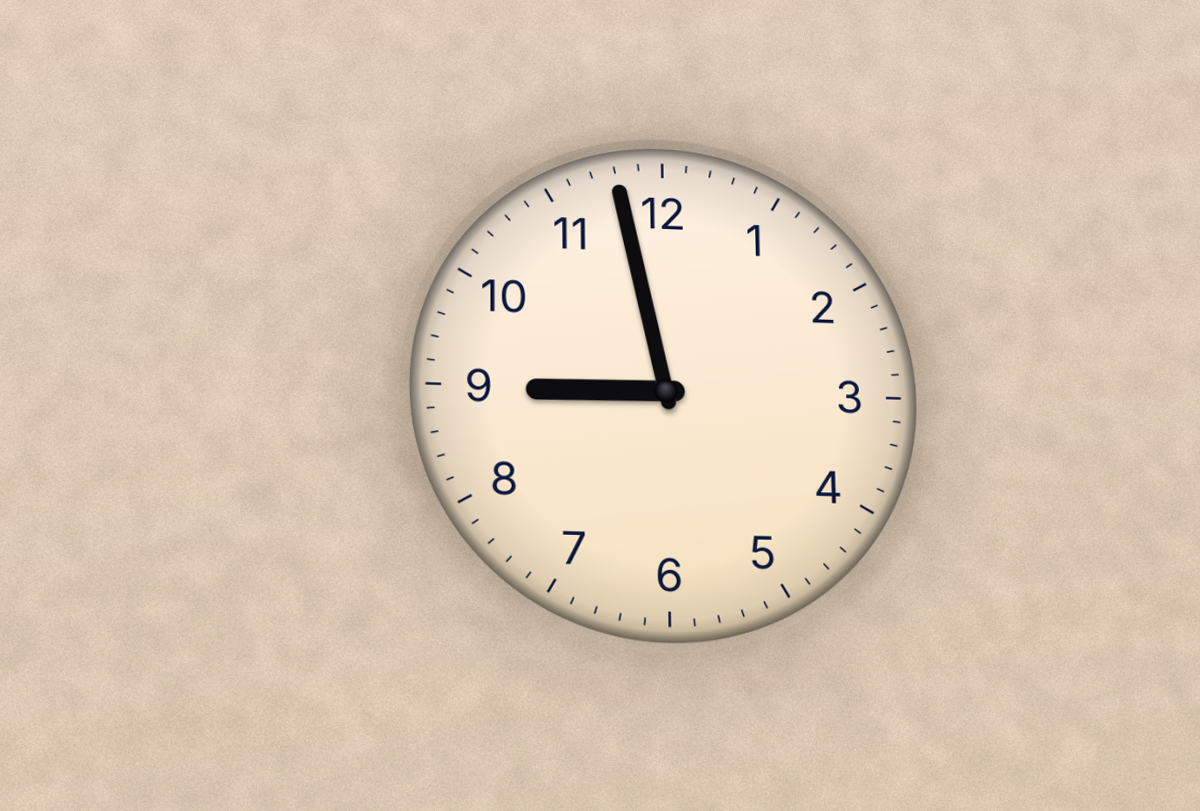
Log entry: 8:58
